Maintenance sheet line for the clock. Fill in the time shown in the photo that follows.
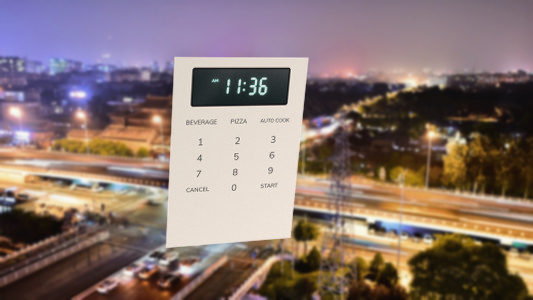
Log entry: 11:36
